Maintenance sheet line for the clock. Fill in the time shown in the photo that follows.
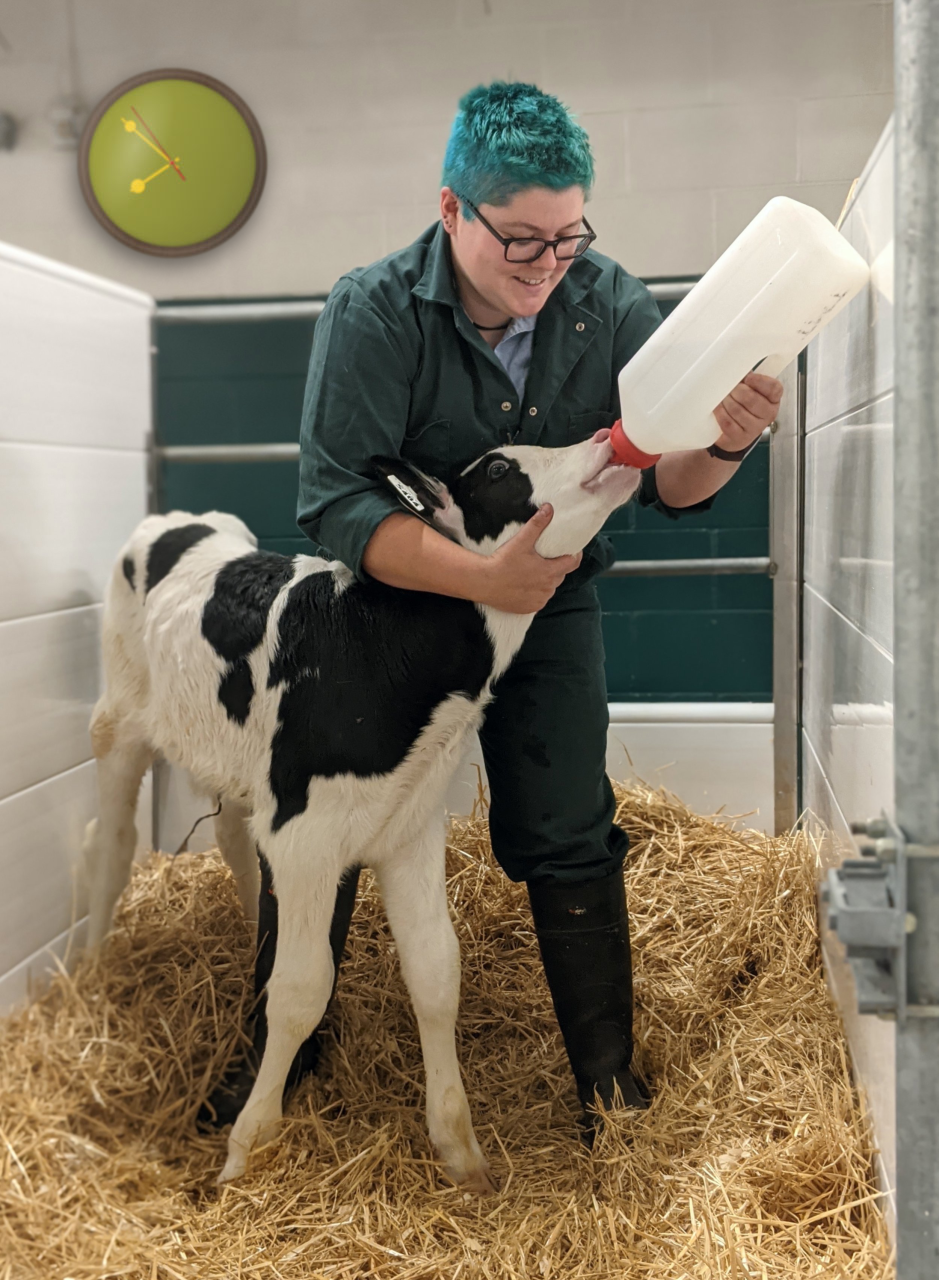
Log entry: 7:51:54
